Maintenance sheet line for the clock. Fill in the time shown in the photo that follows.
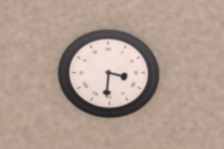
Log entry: 3:31
